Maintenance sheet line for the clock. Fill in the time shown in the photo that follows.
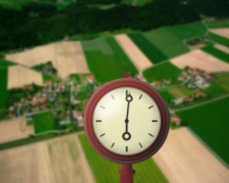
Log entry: 6:01
